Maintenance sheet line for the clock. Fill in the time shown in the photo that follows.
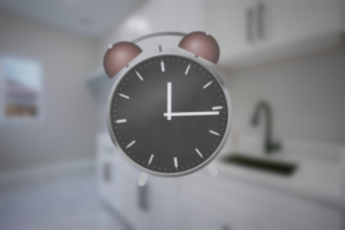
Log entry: 12:16
